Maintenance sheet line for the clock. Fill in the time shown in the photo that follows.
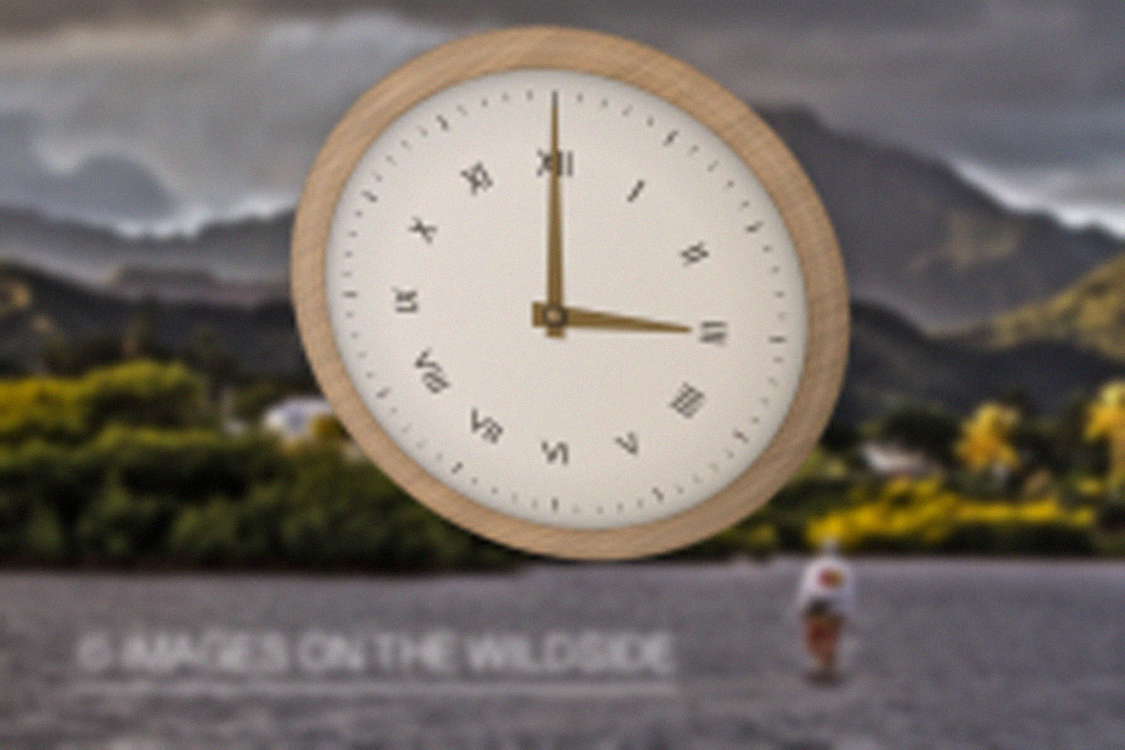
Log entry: 3:00
